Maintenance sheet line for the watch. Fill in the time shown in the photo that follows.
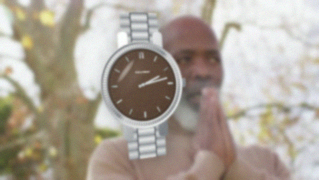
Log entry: 2:13
